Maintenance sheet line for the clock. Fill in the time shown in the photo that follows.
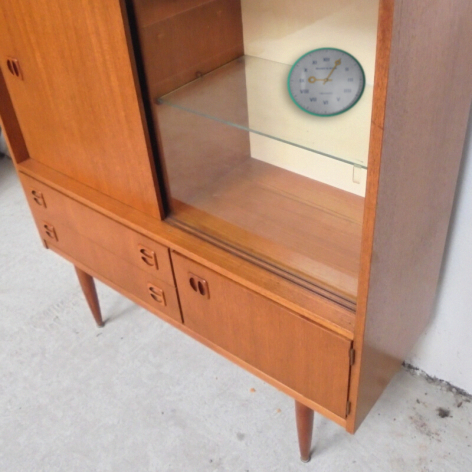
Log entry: 9:05
